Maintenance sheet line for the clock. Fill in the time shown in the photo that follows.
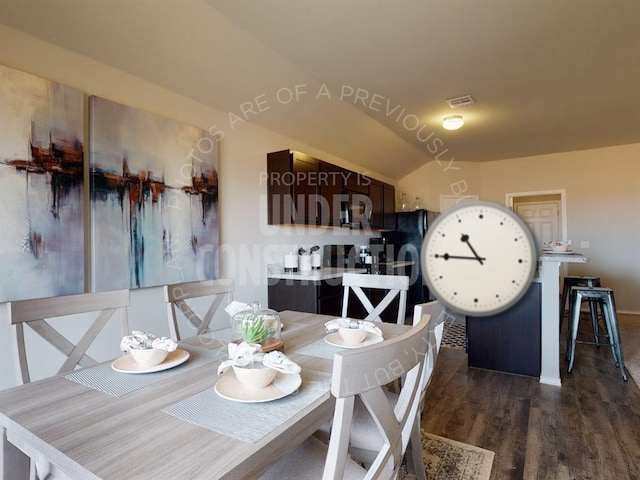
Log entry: 10:45
